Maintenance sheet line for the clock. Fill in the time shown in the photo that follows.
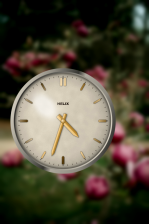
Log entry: 4:33
